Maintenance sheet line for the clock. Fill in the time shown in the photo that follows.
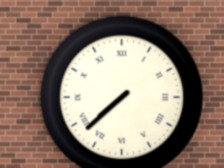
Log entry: 7:38
